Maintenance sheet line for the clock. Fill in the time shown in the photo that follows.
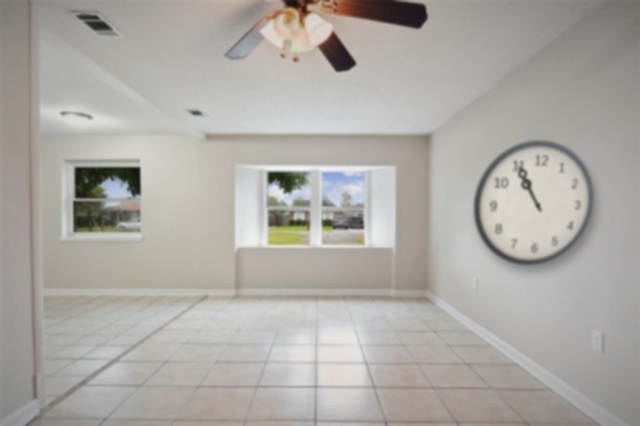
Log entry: 10:55
